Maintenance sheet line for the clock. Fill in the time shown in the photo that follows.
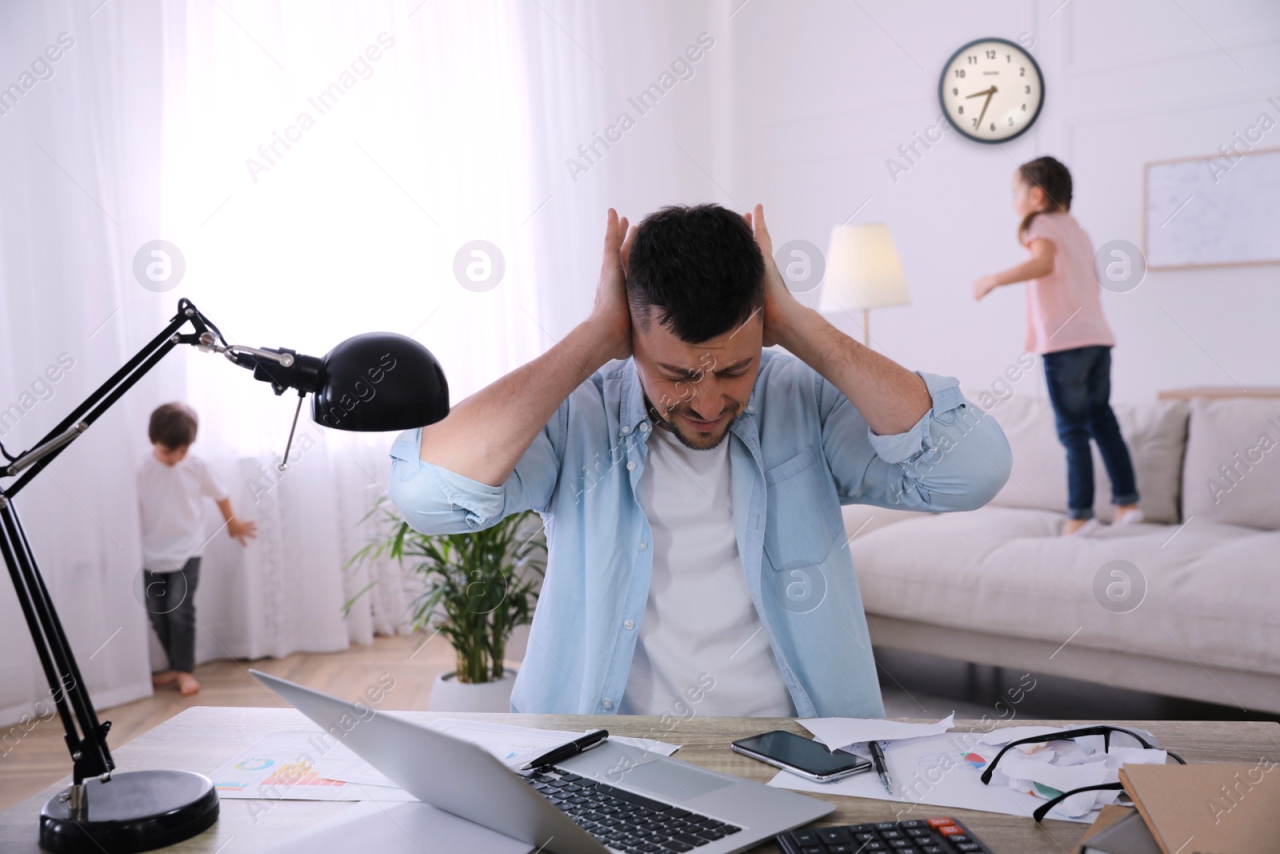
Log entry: 8:34
